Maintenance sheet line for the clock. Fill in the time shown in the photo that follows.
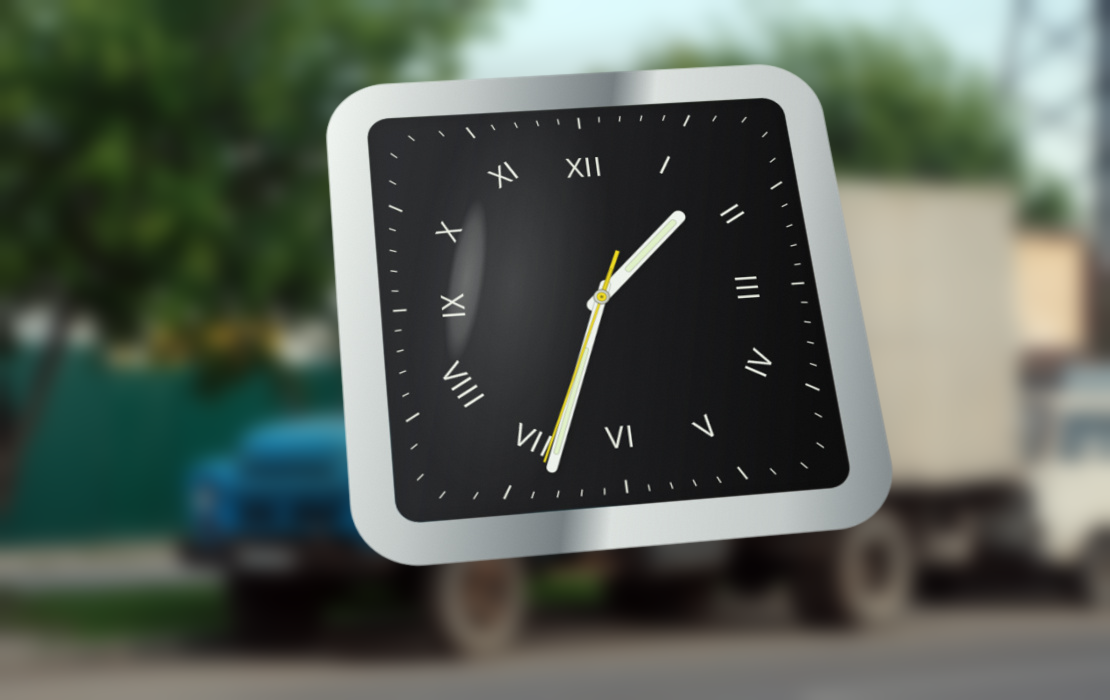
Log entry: 1:33:34
